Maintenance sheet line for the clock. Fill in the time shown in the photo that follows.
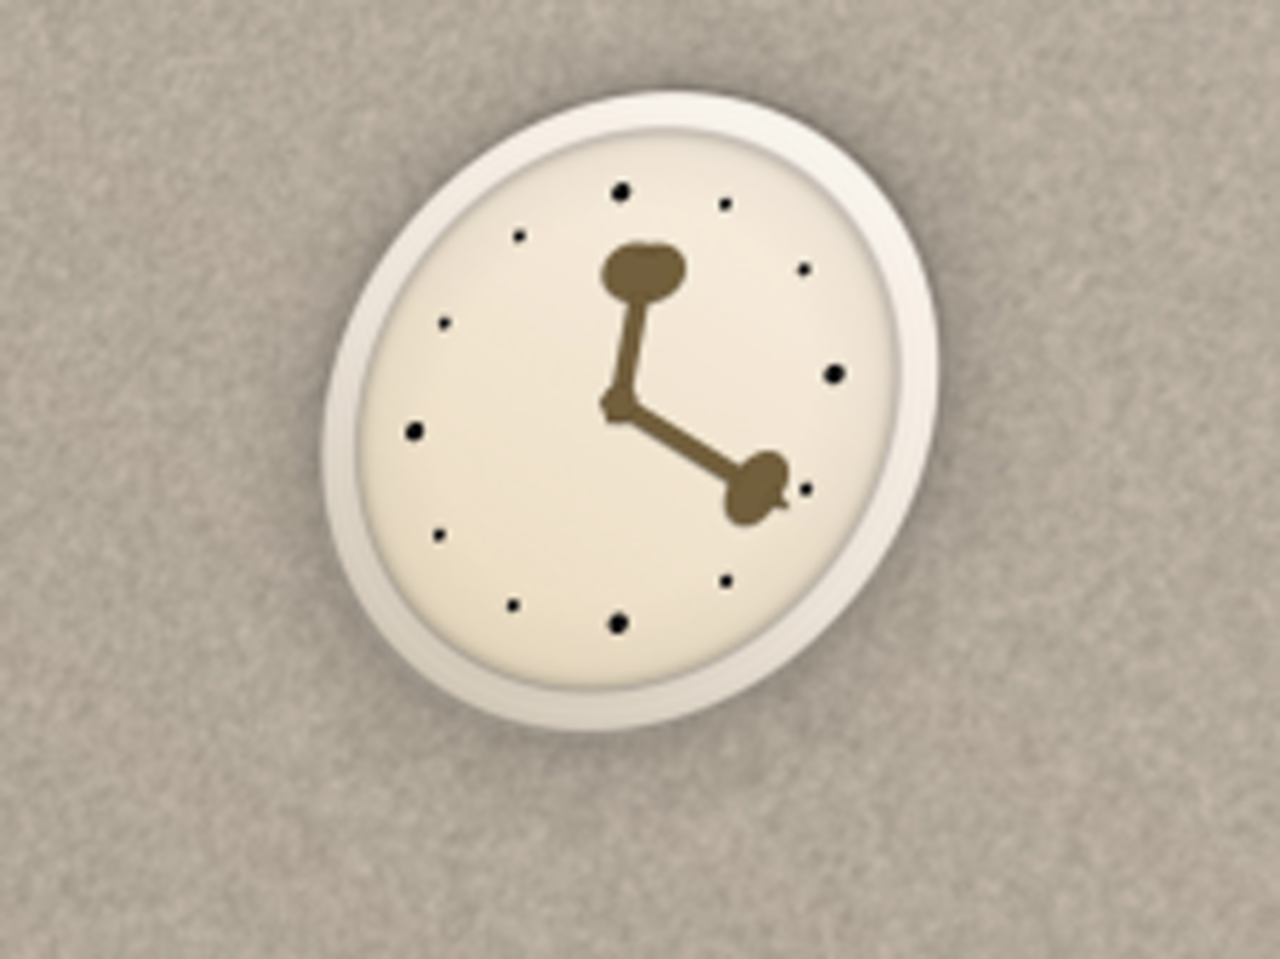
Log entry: 12:21
